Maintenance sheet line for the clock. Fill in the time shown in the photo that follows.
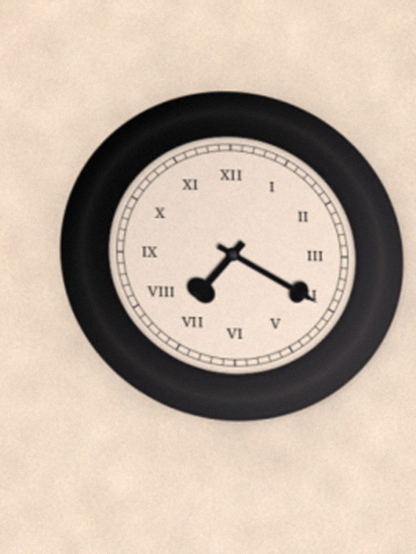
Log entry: 7:20
